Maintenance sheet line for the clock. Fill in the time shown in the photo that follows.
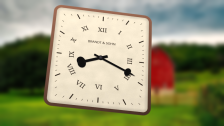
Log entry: 8:19
